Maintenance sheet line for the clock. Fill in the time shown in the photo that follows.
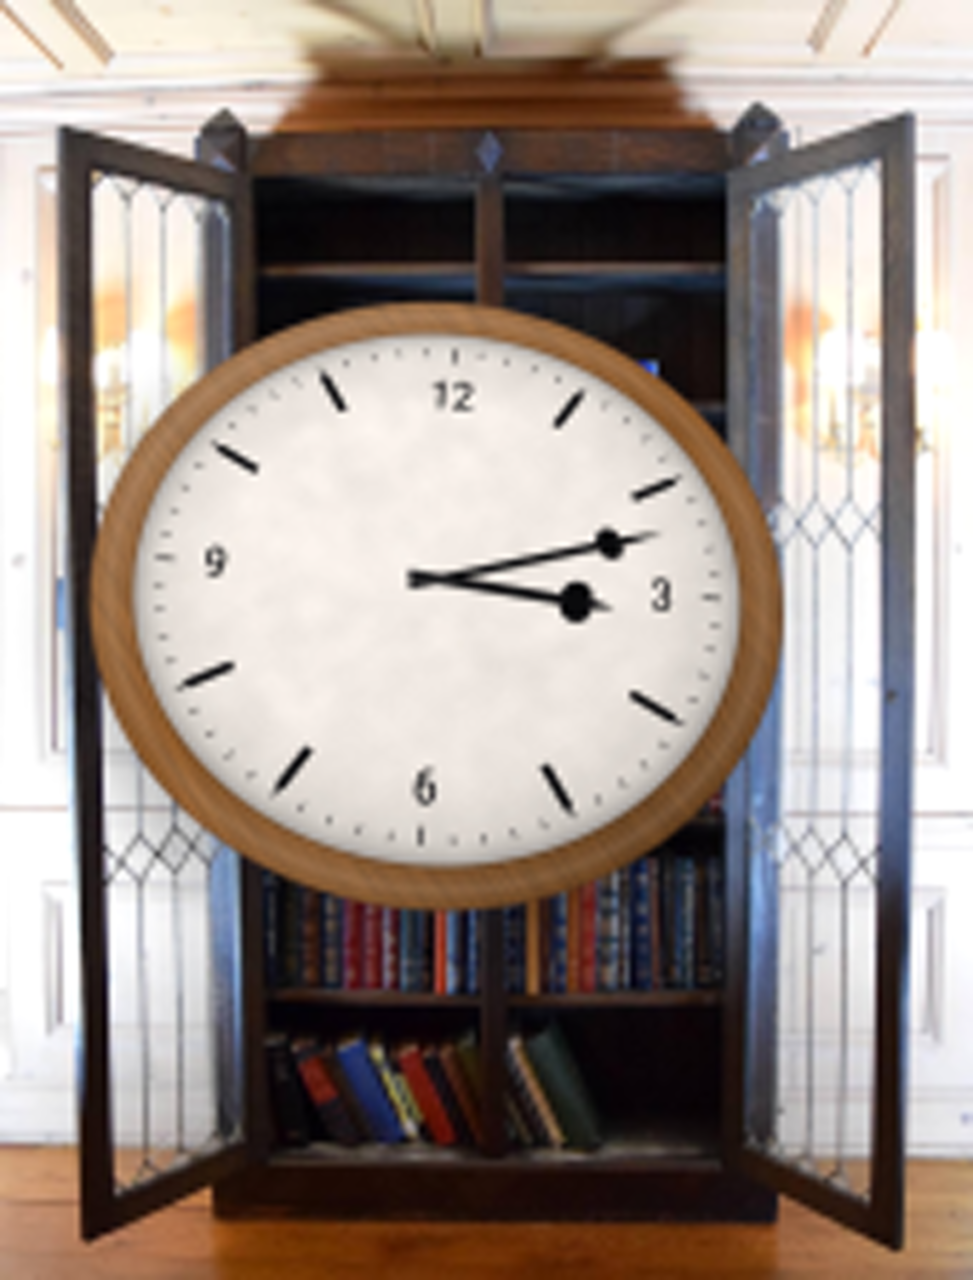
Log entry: 3:12
